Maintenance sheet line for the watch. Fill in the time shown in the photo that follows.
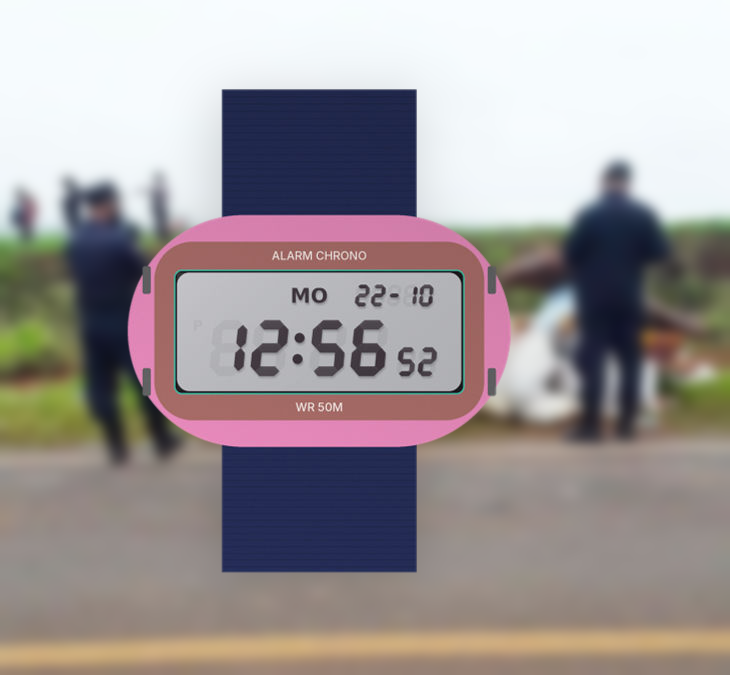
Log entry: 12:56:52
